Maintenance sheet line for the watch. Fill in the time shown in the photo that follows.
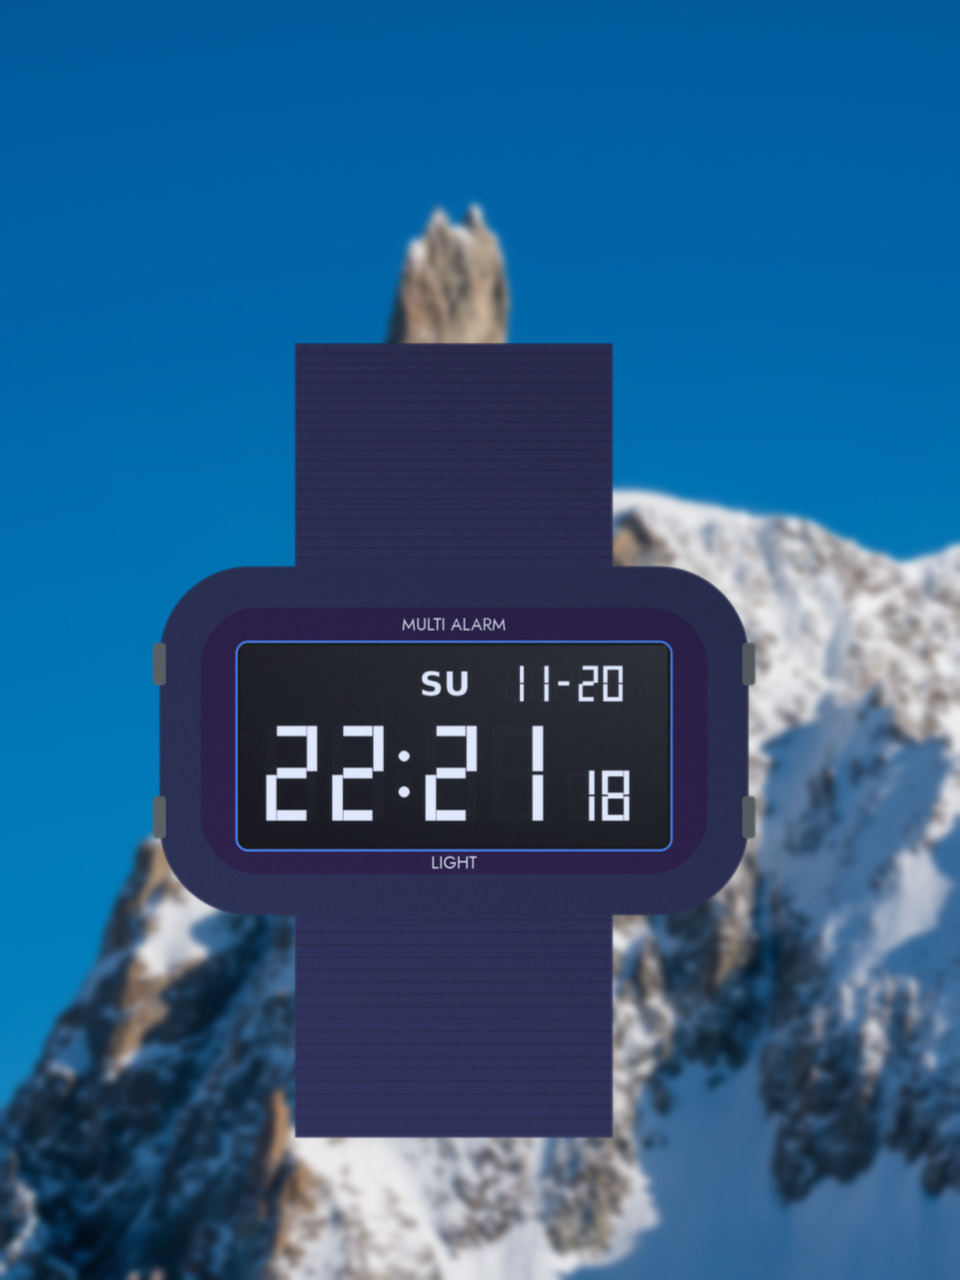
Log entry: 22:21:18
